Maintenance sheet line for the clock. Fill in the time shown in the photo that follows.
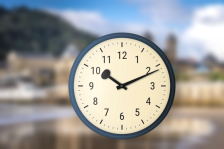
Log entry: 10:11
